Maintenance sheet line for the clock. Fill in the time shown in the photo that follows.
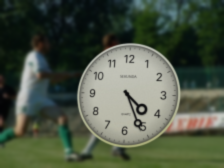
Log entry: 4:26
